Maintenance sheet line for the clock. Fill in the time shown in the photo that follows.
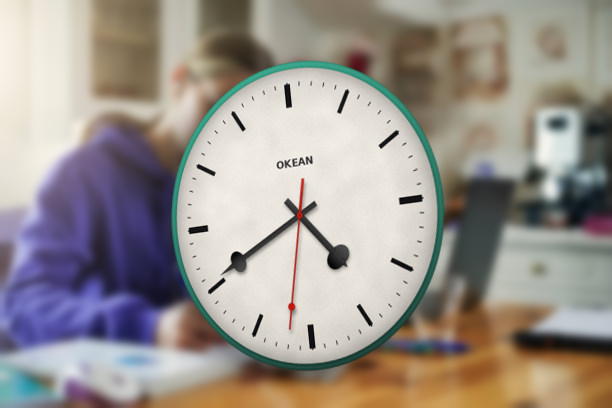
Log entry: 4:40:32
